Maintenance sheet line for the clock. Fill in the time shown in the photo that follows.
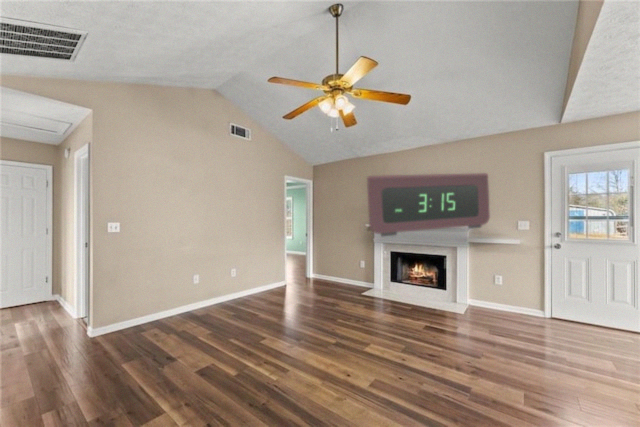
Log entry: 3:15
